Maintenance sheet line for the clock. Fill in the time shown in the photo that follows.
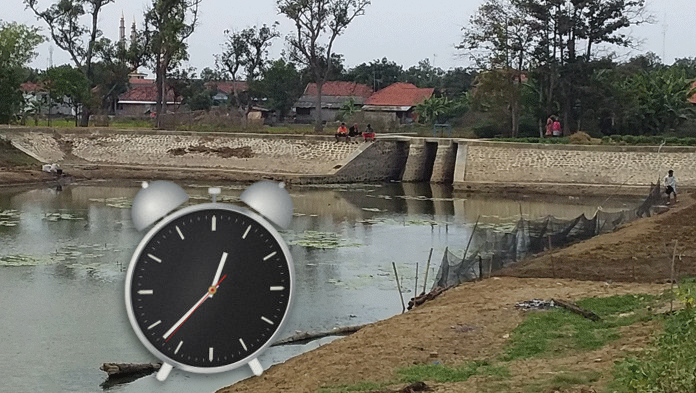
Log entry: 12:37:37
